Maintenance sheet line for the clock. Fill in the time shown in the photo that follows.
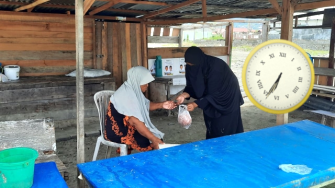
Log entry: 6:34
